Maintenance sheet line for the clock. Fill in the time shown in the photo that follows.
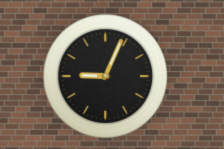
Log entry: 9:04
